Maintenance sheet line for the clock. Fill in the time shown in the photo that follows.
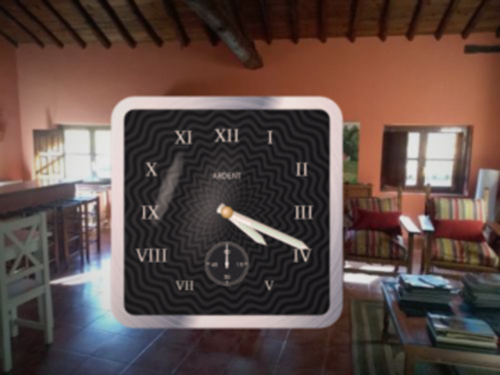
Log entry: 4:19
